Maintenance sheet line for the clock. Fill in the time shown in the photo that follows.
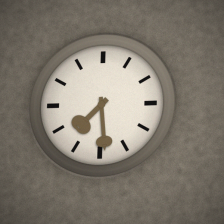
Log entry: 7:29
